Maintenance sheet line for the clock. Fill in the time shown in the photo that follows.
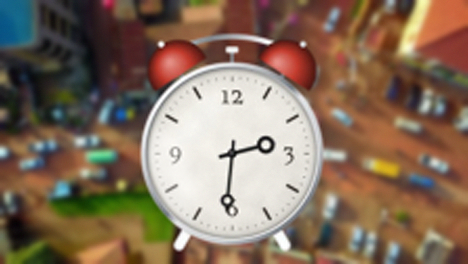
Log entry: 2:31
